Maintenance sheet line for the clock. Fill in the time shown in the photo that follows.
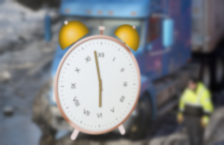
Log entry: 5:58
